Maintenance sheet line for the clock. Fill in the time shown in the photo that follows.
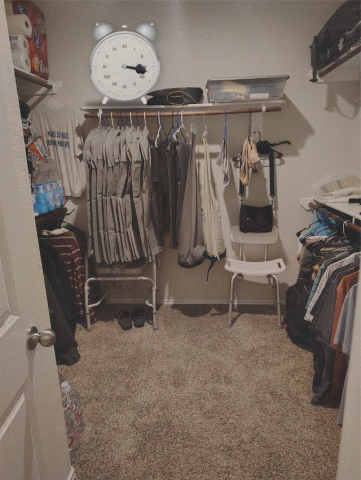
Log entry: 3:17
